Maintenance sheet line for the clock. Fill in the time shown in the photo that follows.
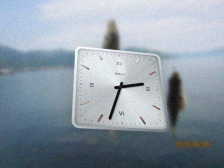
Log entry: 2:33
